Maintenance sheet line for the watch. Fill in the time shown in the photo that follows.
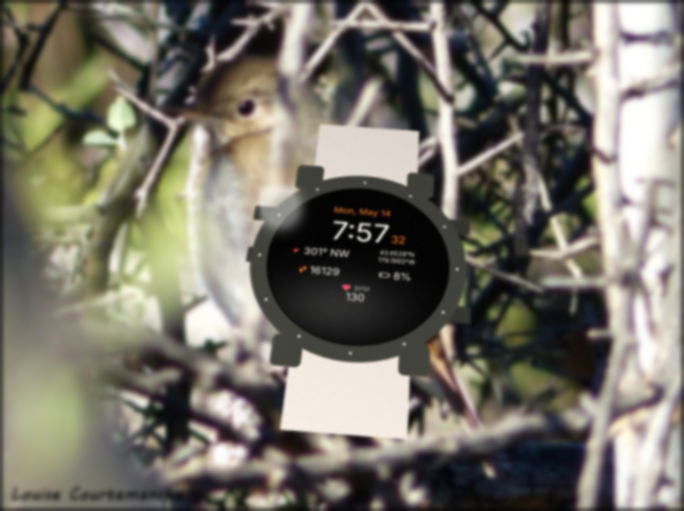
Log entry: 7:57
